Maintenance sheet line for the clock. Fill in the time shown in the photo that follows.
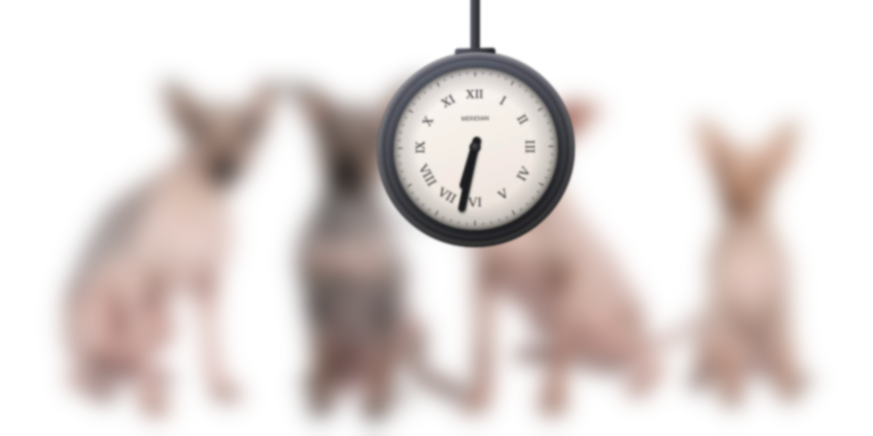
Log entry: 6:32
